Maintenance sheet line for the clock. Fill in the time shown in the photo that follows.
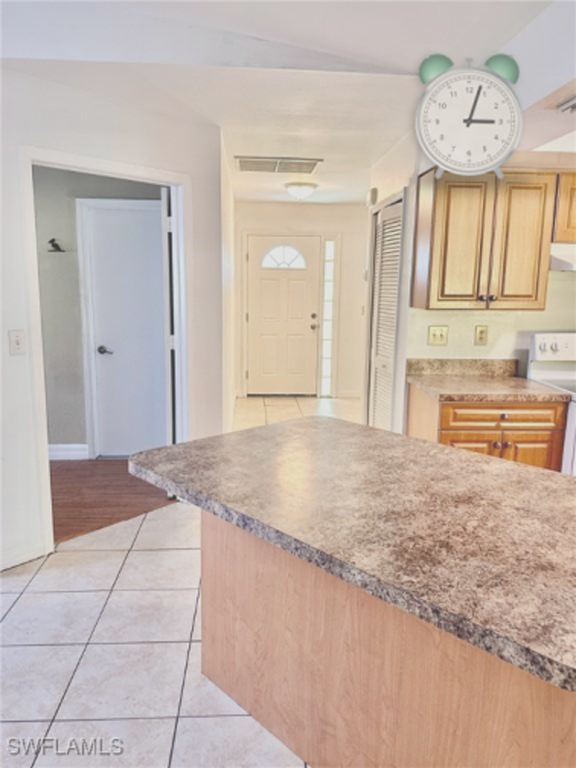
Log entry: 3:03
